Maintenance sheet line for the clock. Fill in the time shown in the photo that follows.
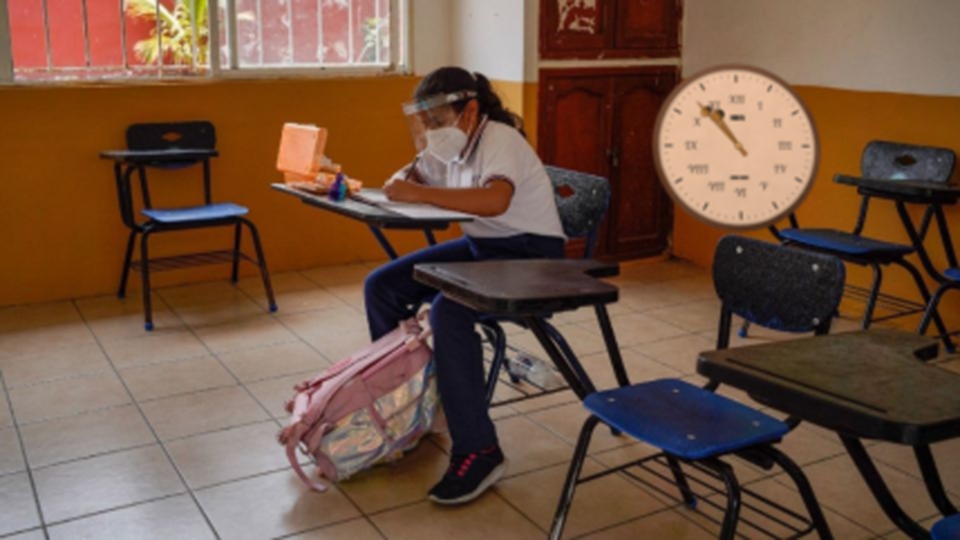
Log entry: 10:53
